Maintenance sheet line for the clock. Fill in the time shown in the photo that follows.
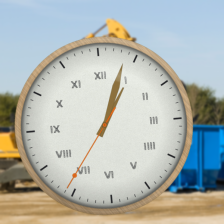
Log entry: 1:03:36
